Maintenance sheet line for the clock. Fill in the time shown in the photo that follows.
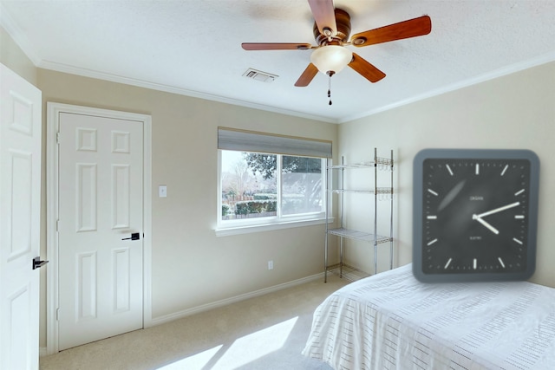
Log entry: 4:12
